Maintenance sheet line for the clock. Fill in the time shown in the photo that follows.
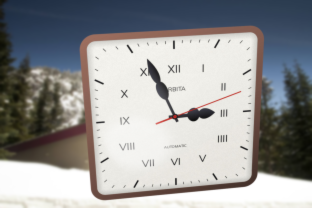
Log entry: 2:56:12
